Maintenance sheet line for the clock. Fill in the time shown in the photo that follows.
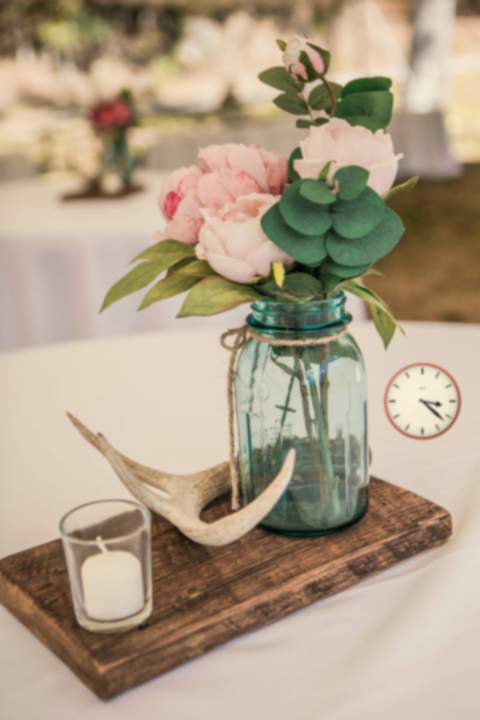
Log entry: 3:22
